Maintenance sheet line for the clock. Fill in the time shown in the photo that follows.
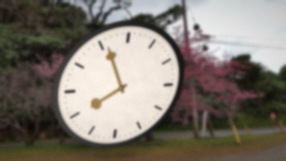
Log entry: 7:56
